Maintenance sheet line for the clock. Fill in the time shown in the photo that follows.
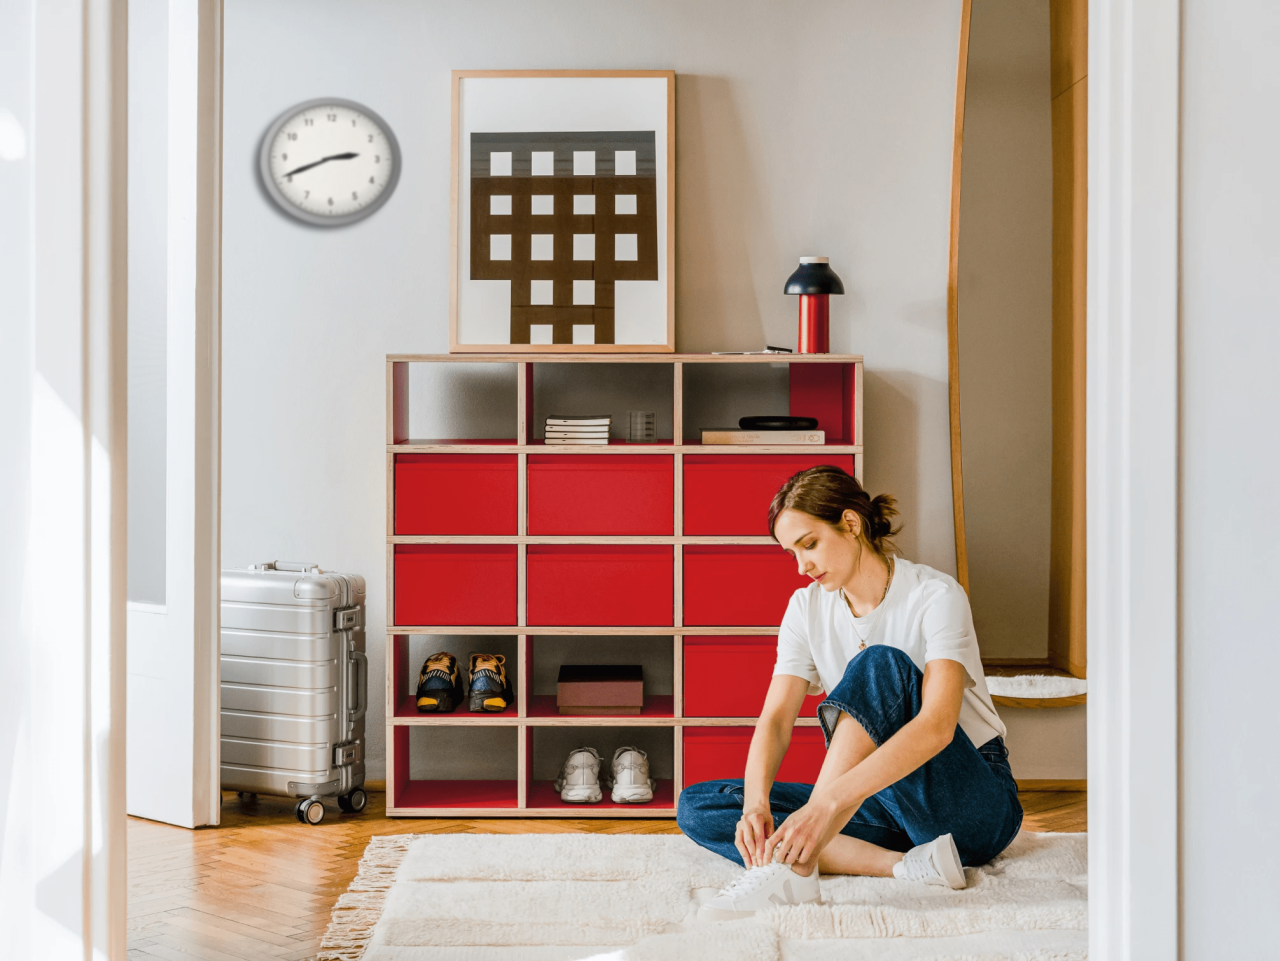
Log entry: 2:41
